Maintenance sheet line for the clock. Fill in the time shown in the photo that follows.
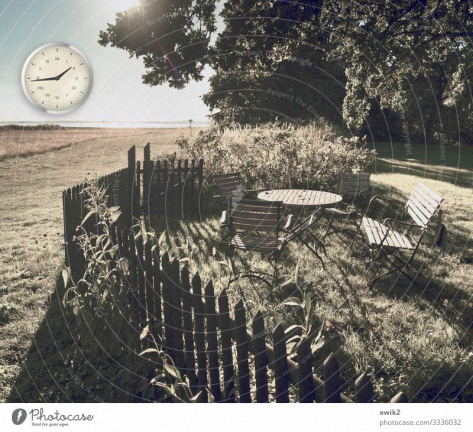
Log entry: 1:44
